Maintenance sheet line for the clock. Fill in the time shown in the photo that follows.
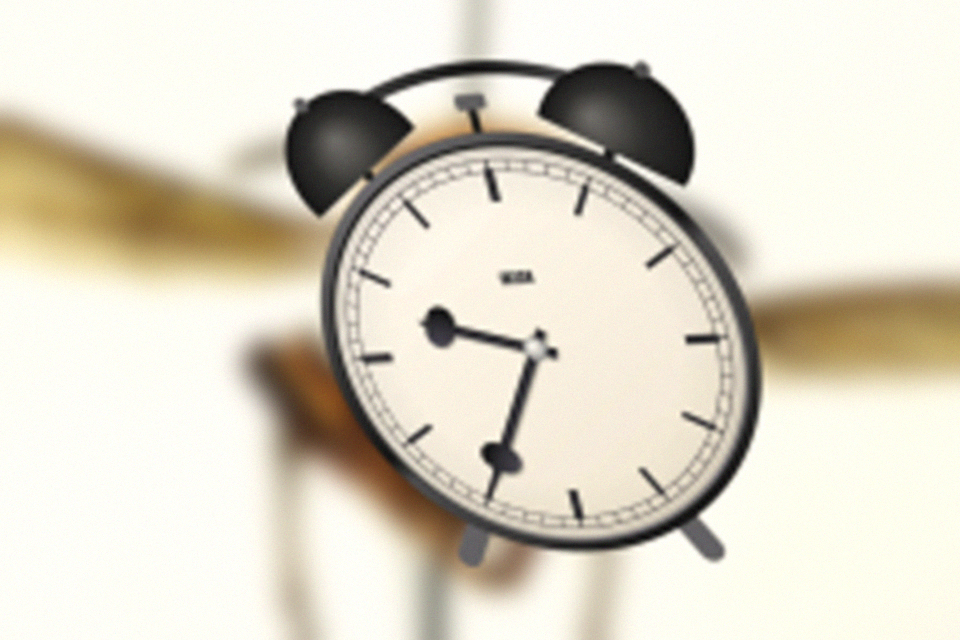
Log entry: 9:35
